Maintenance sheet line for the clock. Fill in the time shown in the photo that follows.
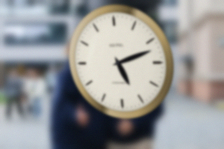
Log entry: 5:12
